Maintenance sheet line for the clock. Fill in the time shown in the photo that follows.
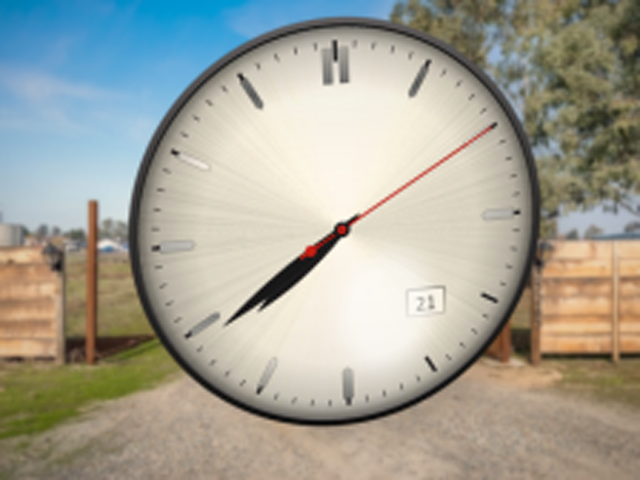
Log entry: 7:39:10
